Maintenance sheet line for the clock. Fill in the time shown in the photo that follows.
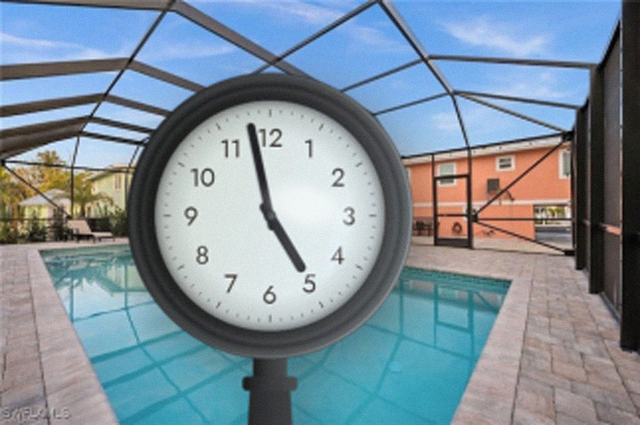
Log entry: 4:58
